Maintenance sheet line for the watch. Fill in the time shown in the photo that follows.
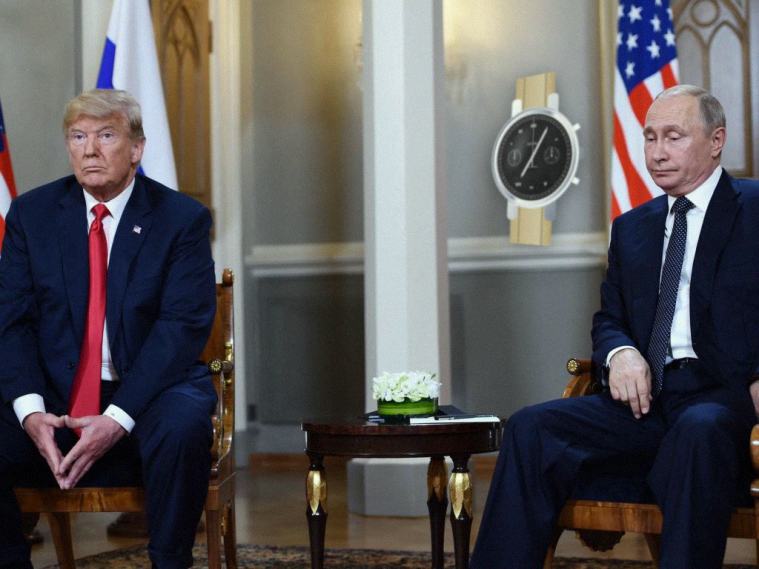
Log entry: 7:05
